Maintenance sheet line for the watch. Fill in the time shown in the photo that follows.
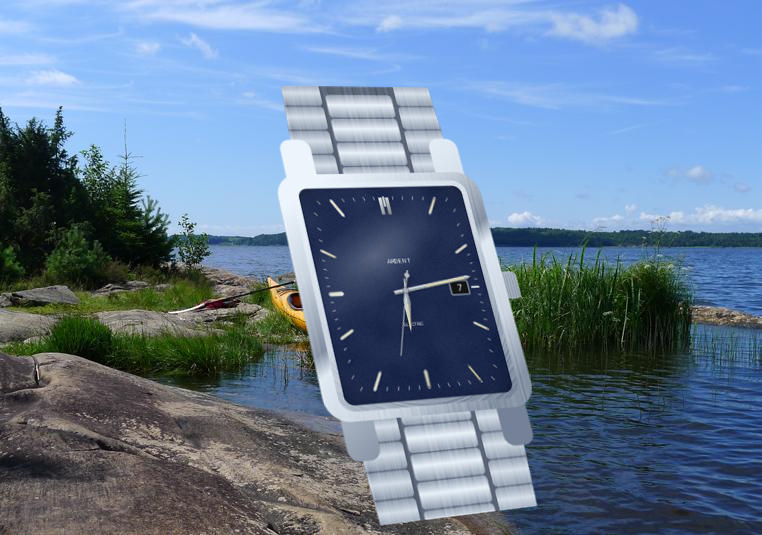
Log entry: 6:13:33
